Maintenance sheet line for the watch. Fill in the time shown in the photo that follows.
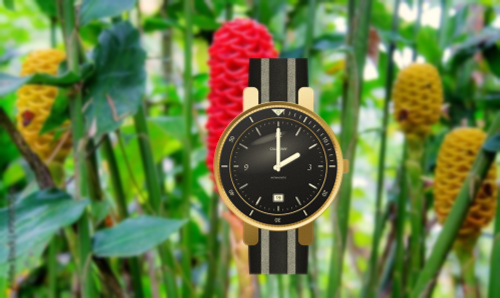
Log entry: 2:00
